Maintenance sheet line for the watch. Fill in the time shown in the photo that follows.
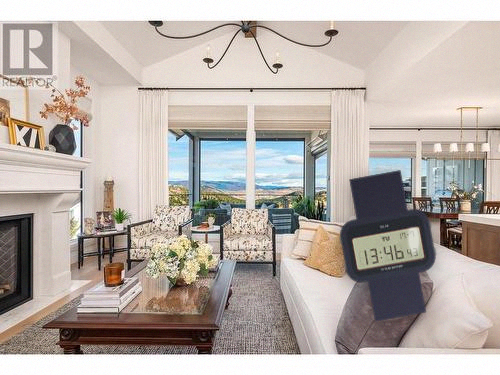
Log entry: 13:46
